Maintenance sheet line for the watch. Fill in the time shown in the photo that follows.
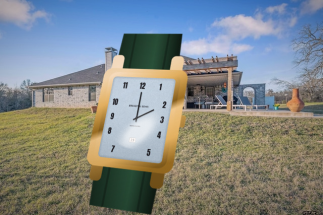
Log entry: 2:00
